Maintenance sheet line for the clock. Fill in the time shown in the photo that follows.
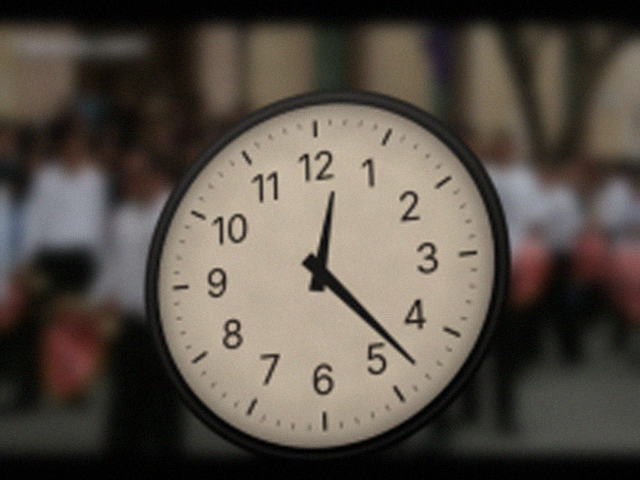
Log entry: 12:23
